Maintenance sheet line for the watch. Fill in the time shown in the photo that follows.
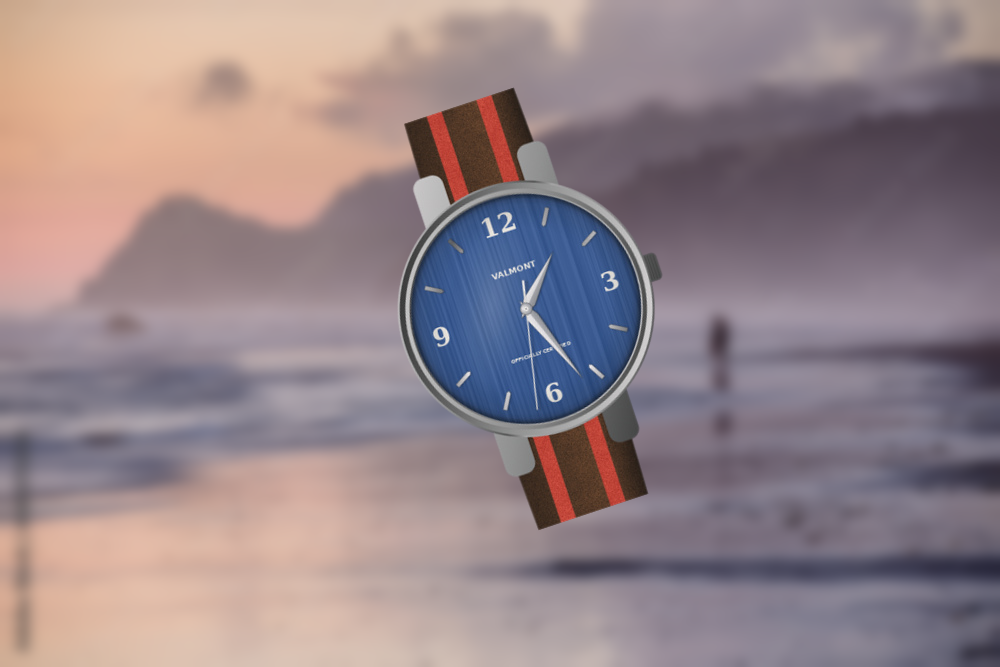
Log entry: 1:26:32
